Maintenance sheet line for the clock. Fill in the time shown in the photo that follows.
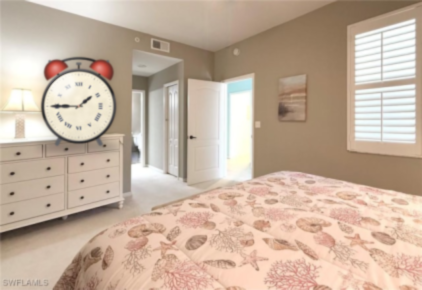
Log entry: 1:45
